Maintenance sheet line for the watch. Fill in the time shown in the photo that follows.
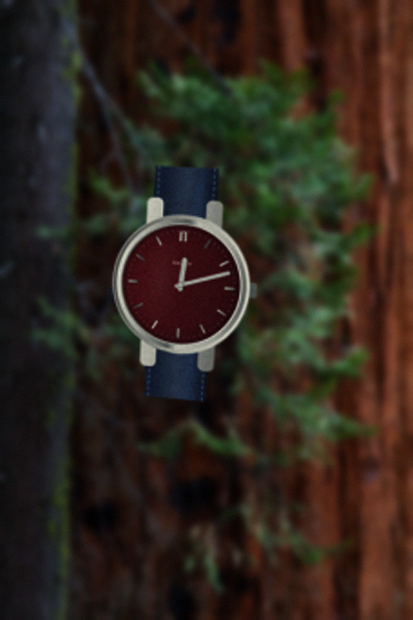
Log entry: 12:12
